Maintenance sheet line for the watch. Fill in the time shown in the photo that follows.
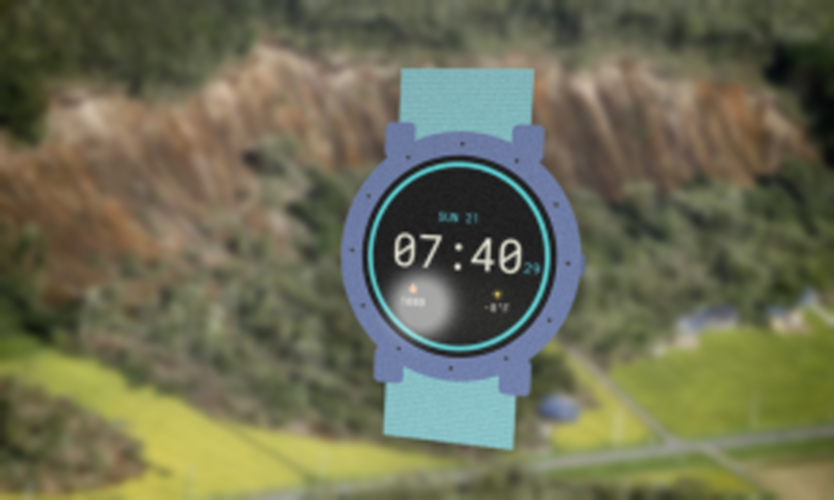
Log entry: 7:40
